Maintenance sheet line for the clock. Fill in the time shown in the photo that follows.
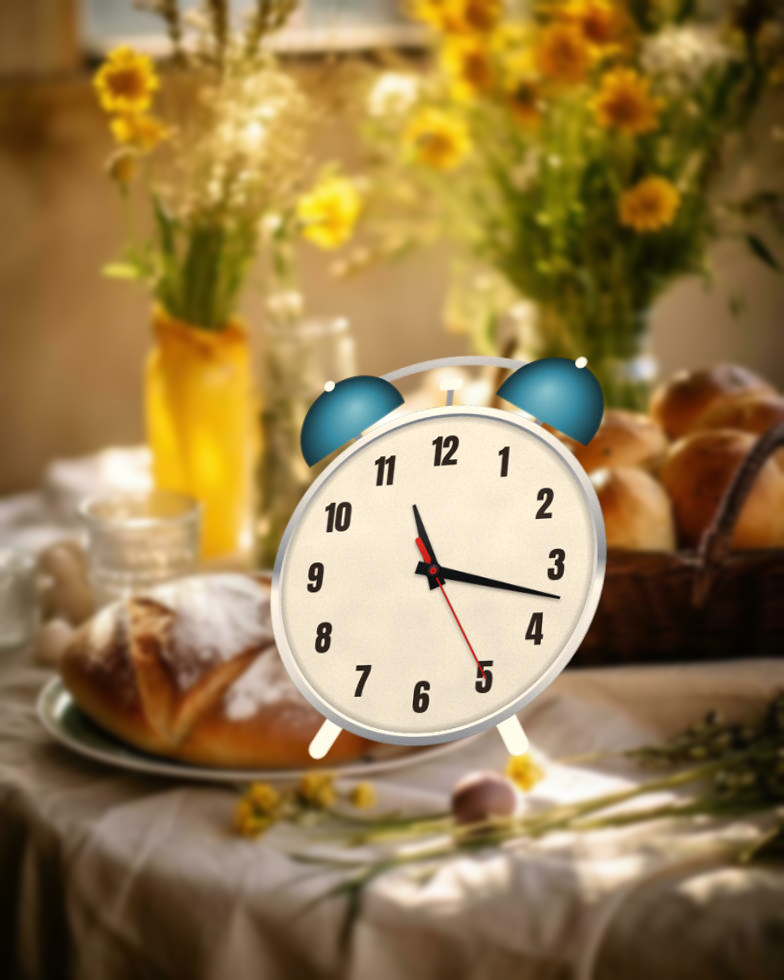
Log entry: 11:17:25
